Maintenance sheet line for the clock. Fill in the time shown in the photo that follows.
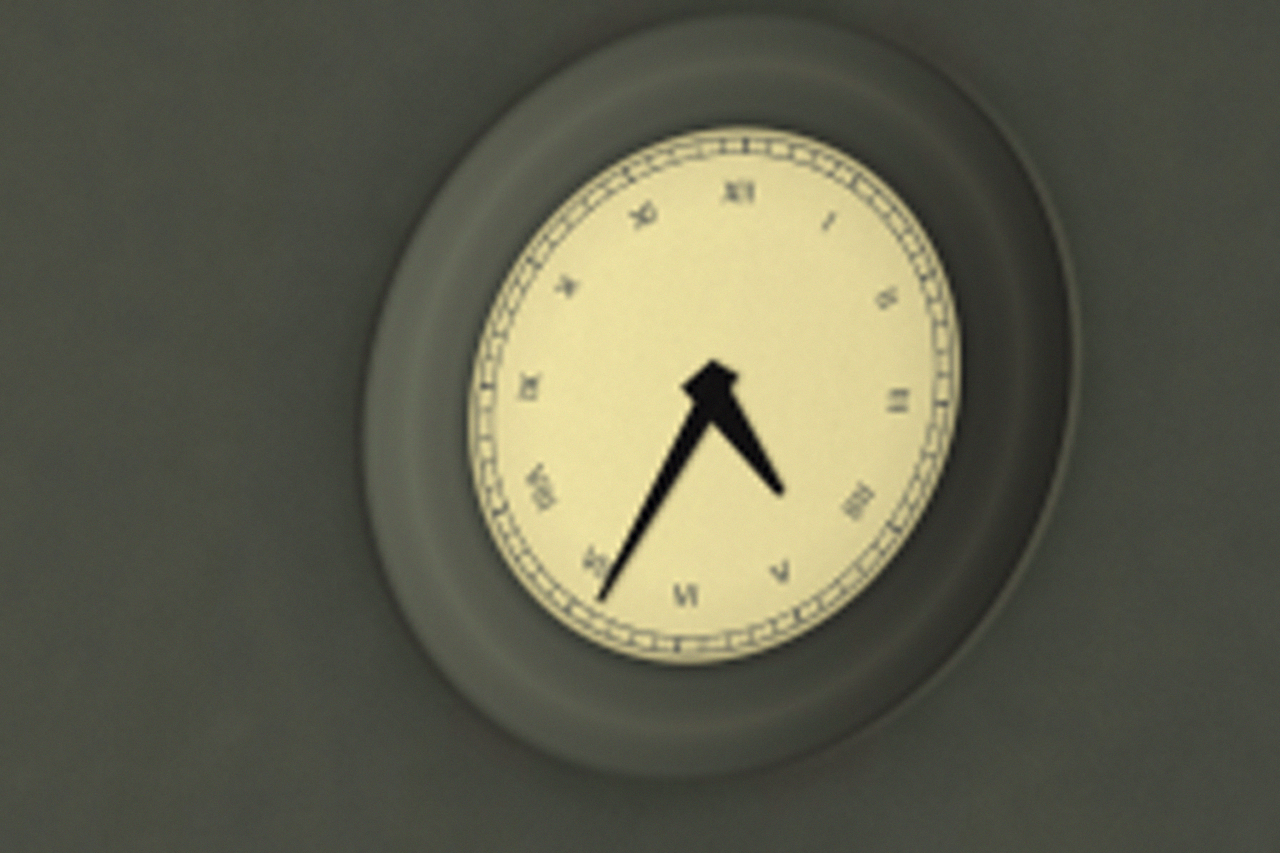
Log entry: 4:34
